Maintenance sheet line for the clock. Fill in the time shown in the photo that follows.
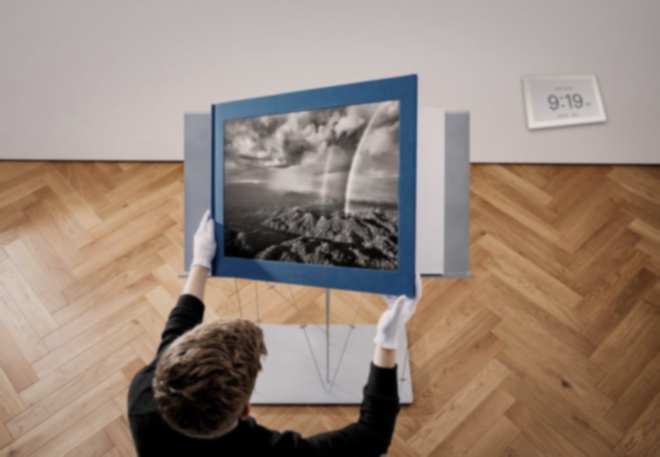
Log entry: 9:19
